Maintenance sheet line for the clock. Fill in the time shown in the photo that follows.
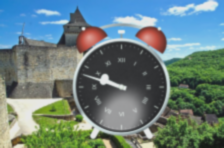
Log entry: 9:48
